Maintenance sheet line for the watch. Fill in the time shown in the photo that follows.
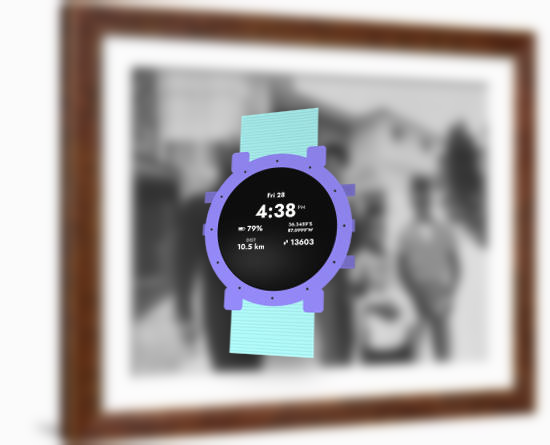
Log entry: 4:38
